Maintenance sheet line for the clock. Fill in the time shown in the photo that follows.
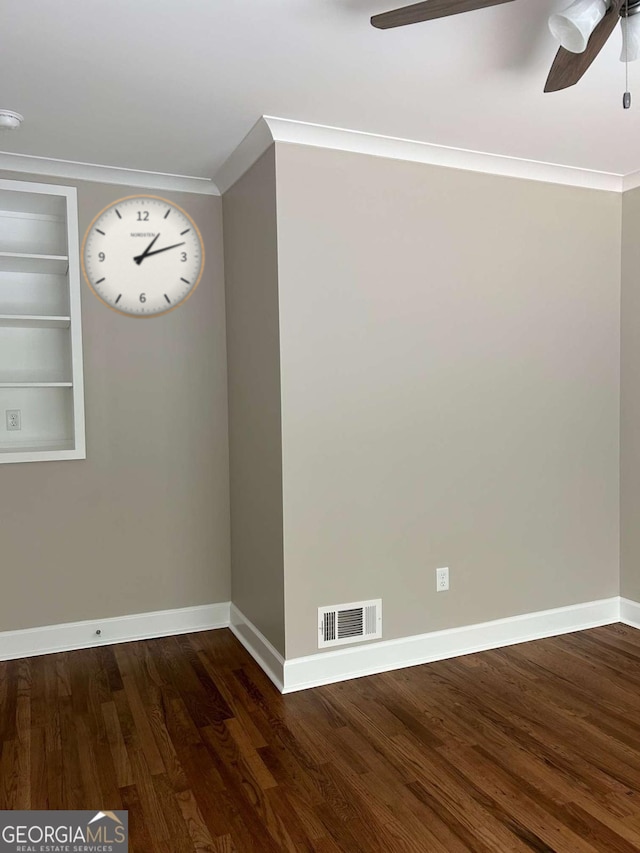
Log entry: 1:12
